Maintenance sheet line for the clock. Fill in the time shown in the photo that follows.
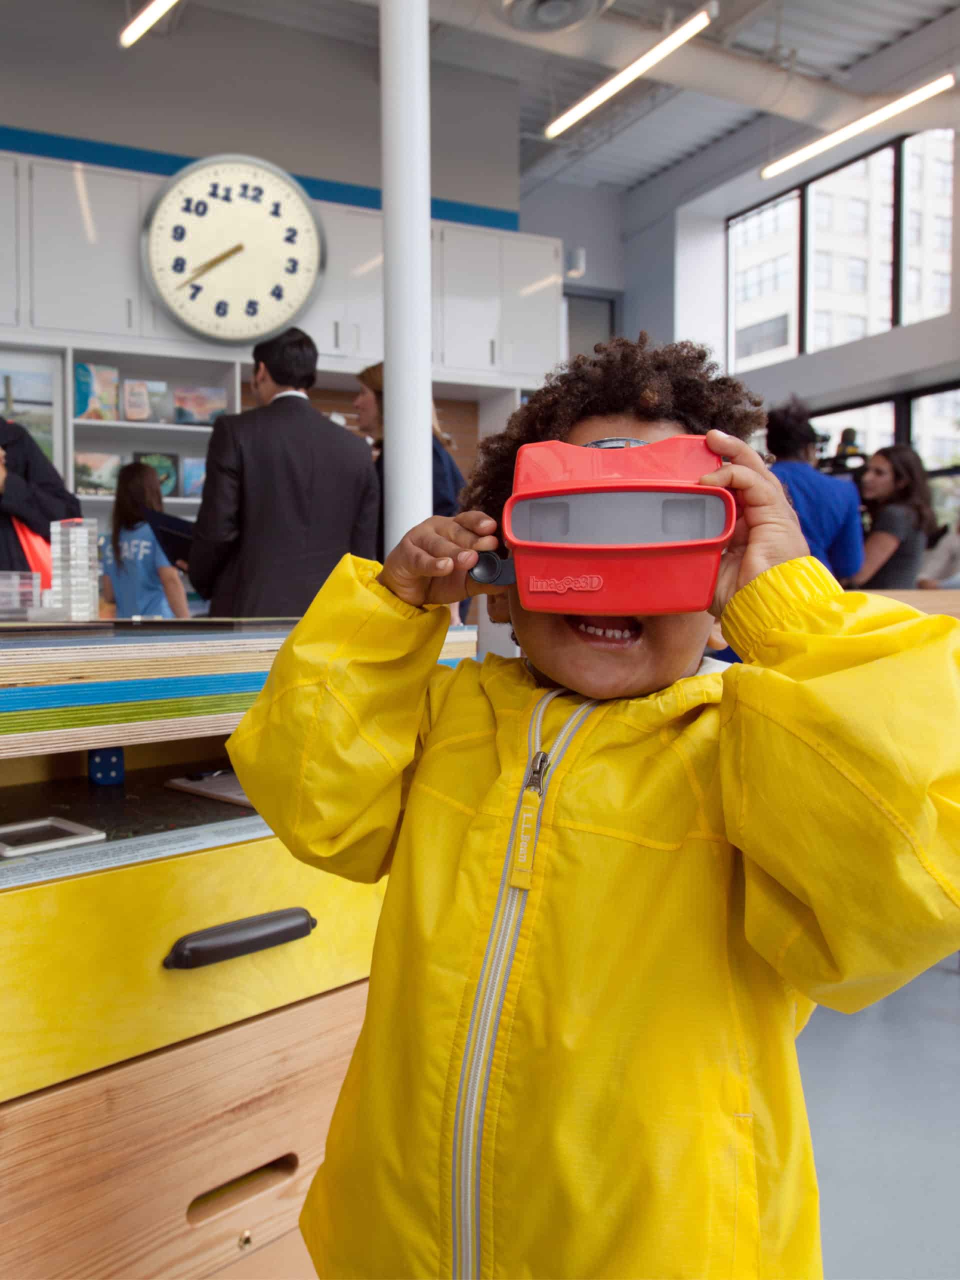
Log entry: 7:37
